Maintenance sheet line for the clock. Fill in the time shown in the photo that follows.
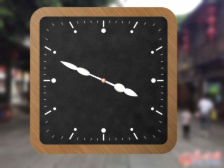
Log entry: 3:49
